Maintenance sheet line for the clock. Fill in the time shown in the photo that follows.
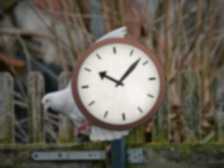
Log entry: 10:08
